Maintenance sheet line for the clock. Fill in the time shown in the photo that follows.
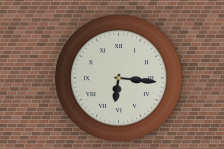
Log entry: 6:16
